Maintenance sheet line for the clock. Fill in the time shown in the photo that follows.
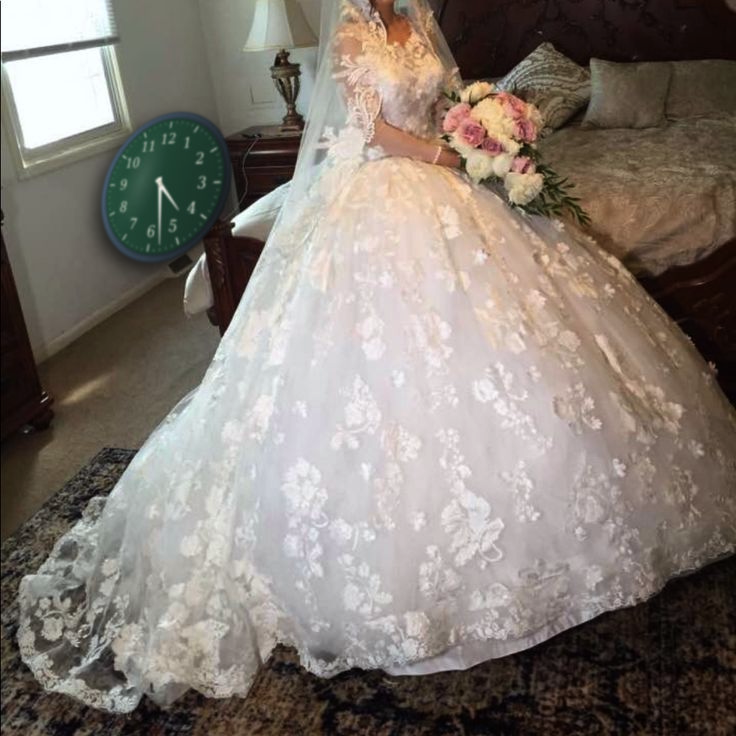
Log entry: 4:28
